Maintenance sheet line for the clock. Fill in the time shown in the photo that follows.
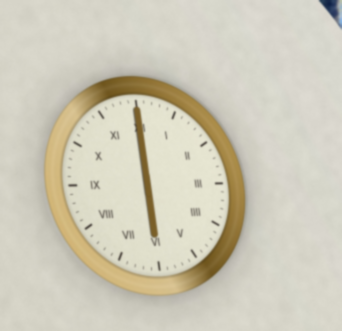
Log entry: 6:00
